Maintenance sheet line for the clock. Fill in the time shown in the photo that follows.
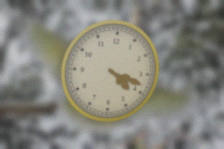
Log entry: 4:18
